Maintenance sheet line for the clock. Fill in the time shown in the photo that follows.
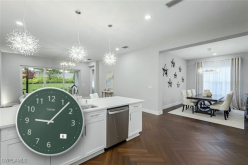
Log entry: 9:07
